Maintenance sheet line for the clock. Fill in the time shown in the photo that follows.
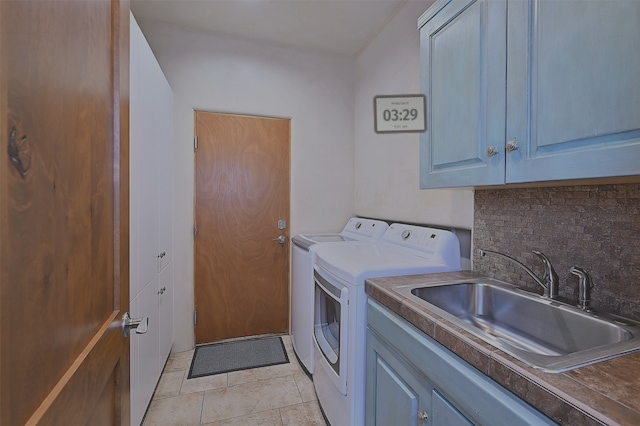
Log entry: 3:29
